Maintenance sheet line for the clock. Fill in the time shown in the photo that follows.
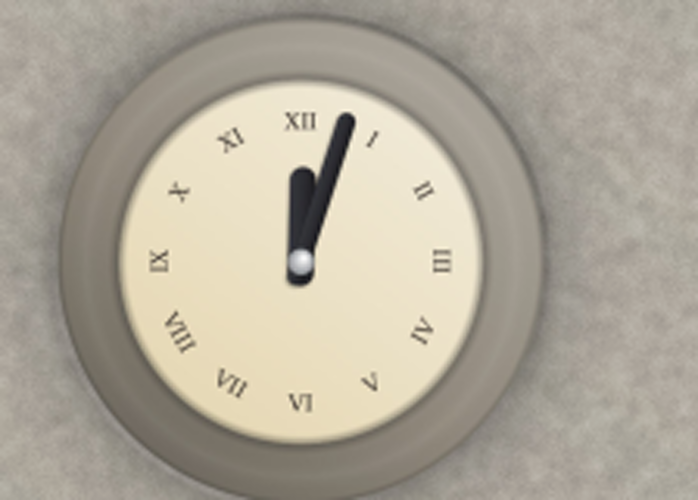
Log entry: 12:03
